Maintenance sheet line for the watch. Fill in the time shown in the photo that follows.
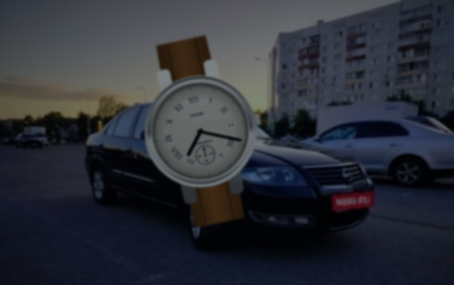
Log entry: 7:19
